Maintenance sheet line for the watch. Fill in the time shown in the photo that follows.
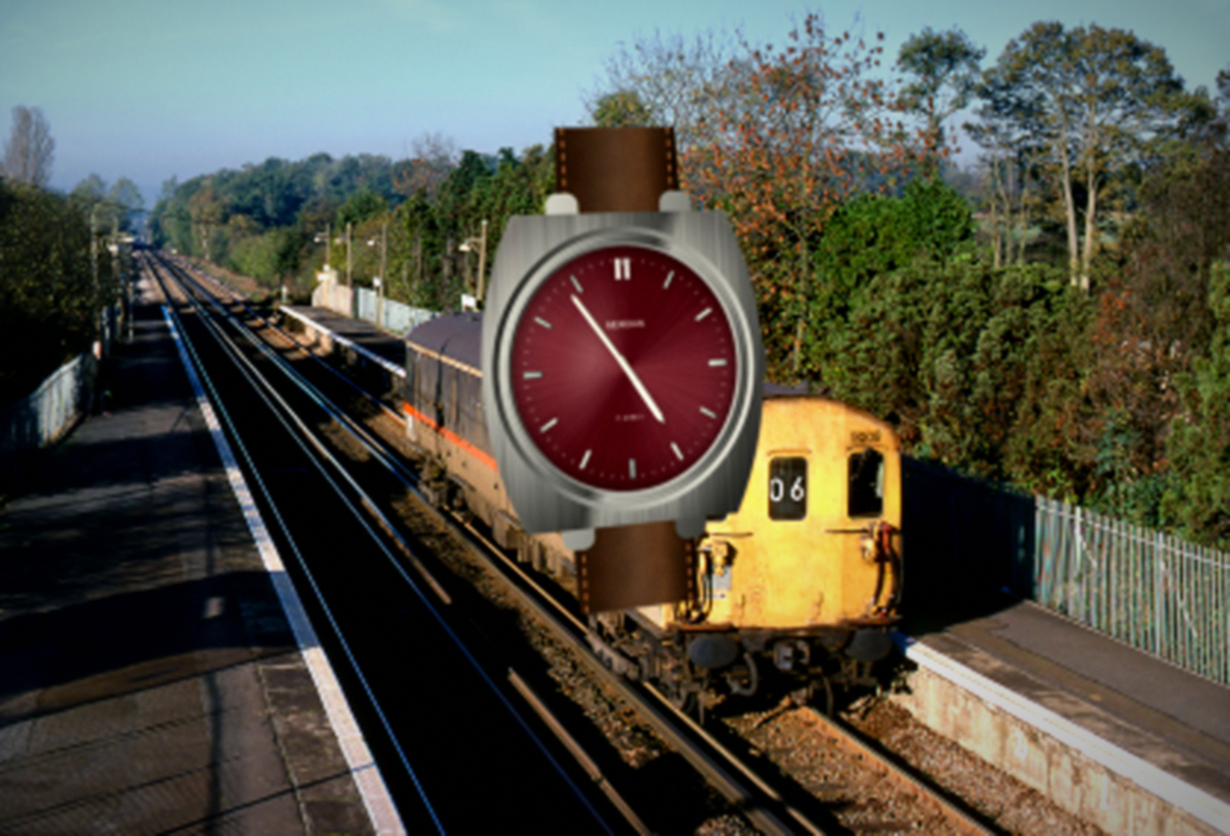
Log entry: 4:54
